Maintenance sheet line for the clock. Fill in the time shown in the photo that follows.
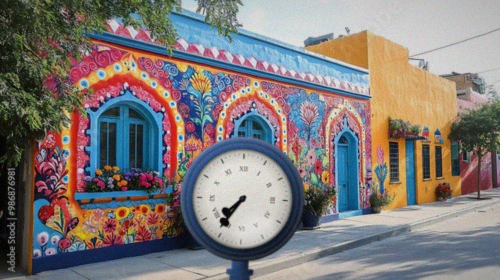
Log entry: 7:36
